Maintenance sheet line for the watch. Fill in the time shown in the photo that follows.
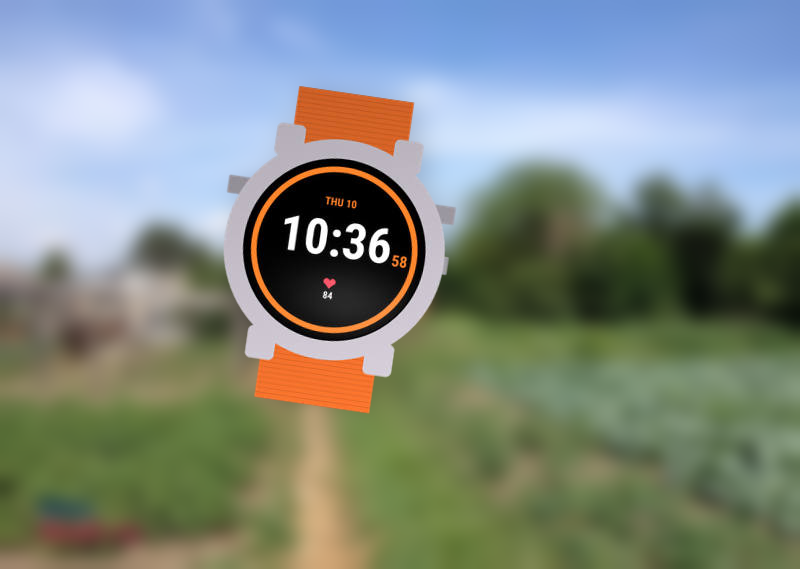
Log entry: 10:36:58
